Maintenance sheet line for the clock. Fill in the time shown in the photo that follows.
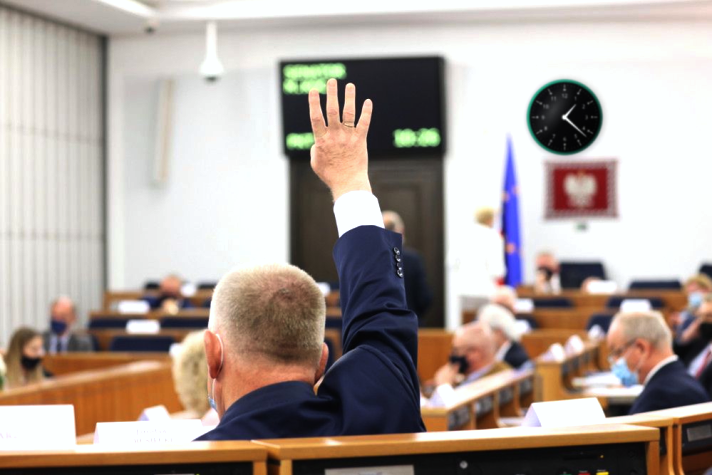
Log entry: 1:22
